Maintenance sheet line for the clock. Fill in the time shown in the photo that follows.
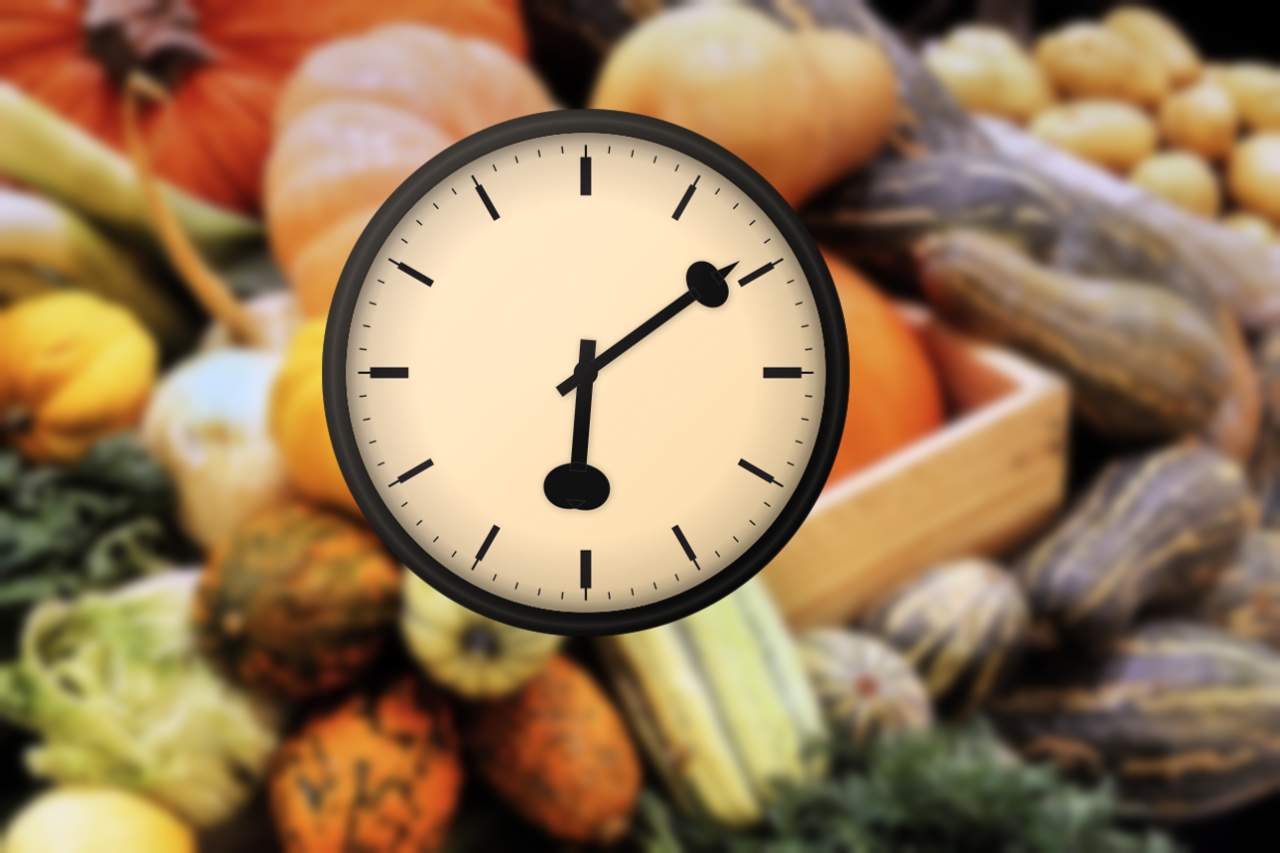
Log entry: 6:09
